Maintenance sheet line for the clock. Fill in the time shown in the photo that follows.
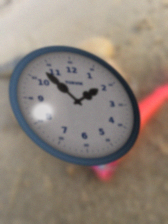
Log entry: 1:53
